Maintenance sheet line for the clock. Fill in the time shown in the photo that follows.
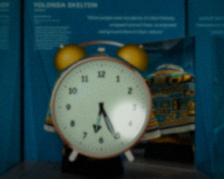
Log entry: 6:26
